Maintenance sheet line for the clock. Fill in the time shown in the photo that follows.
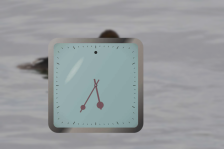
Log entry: 5:35
